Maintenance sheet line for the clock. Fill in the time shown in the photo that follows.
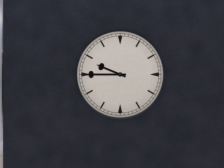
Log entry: 9:45
